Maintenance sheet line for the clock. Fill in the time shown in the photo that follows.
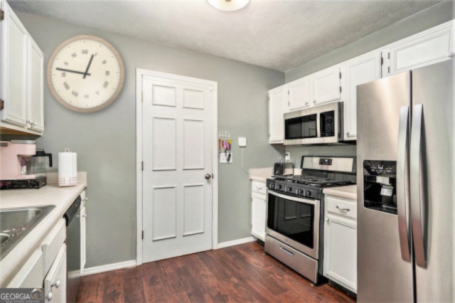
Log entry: 12:47
